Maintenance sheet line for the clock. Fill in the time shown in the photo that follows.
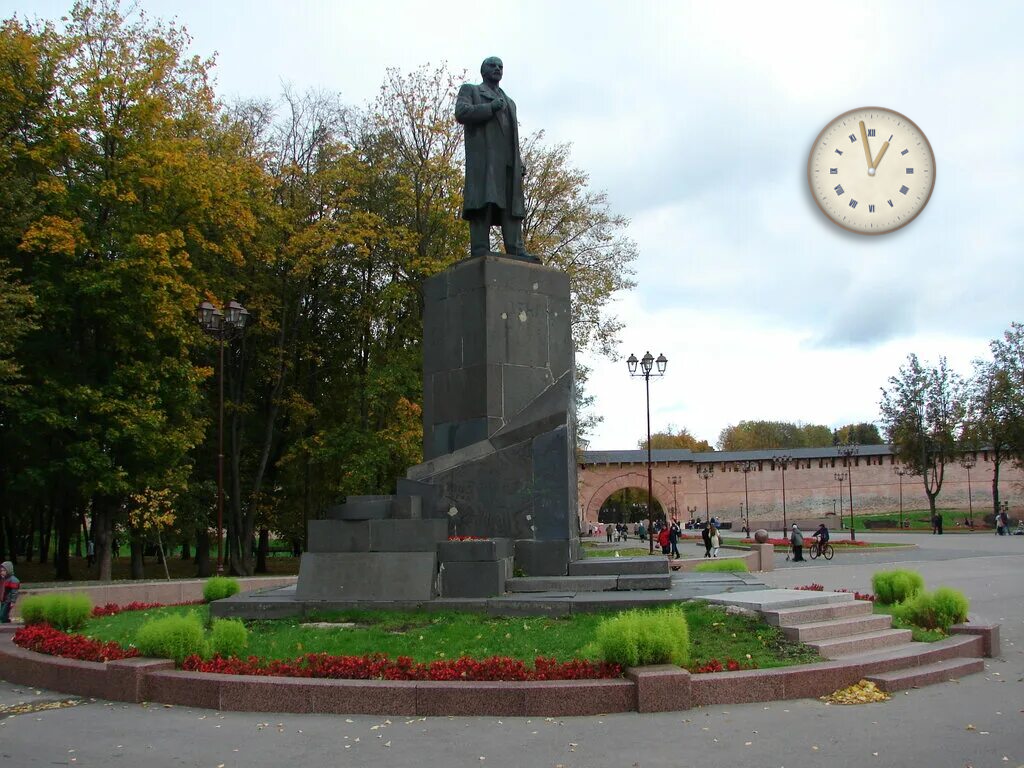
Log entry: 12:58
